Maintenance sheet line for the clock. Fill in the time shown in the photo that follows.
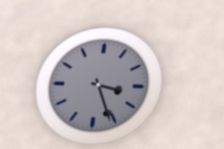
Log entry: 3:26
